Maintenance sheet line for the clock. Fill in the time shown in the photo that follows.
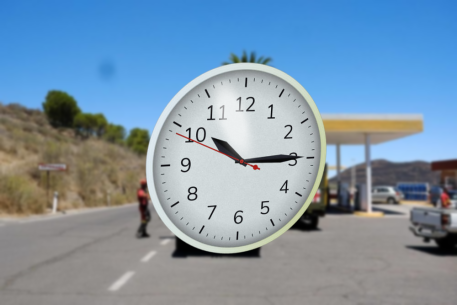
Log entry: 10:14:49
